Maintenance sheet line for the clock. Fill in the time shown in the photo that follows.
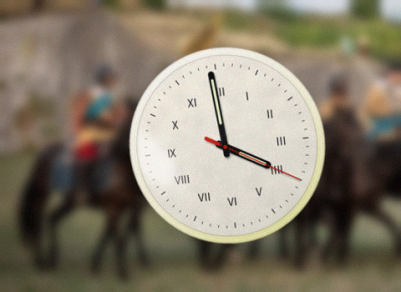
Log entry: 3:59:20
